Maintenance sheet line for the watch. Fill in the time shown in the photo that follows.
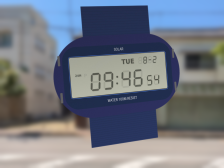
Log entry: 9:46:54
